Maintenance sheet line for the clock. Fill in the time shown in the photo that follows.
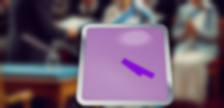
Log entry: 4:20
